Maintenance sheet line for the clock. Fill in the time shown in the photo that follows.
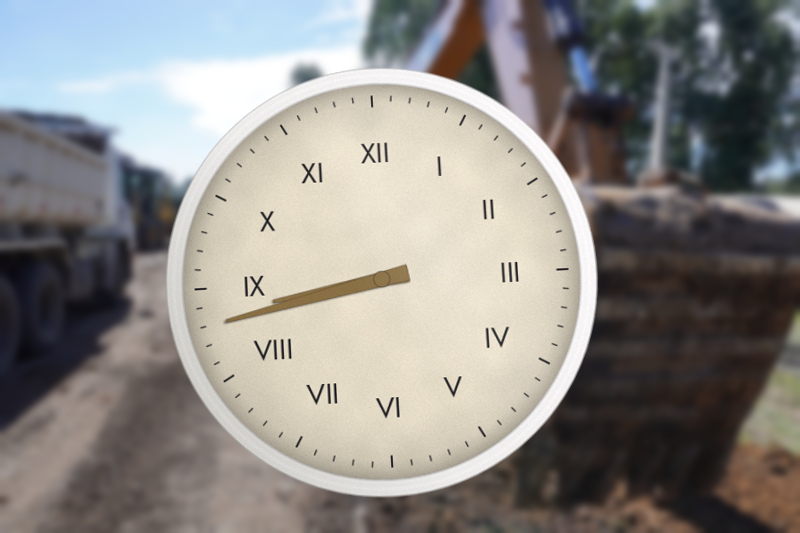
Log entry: 8:43
